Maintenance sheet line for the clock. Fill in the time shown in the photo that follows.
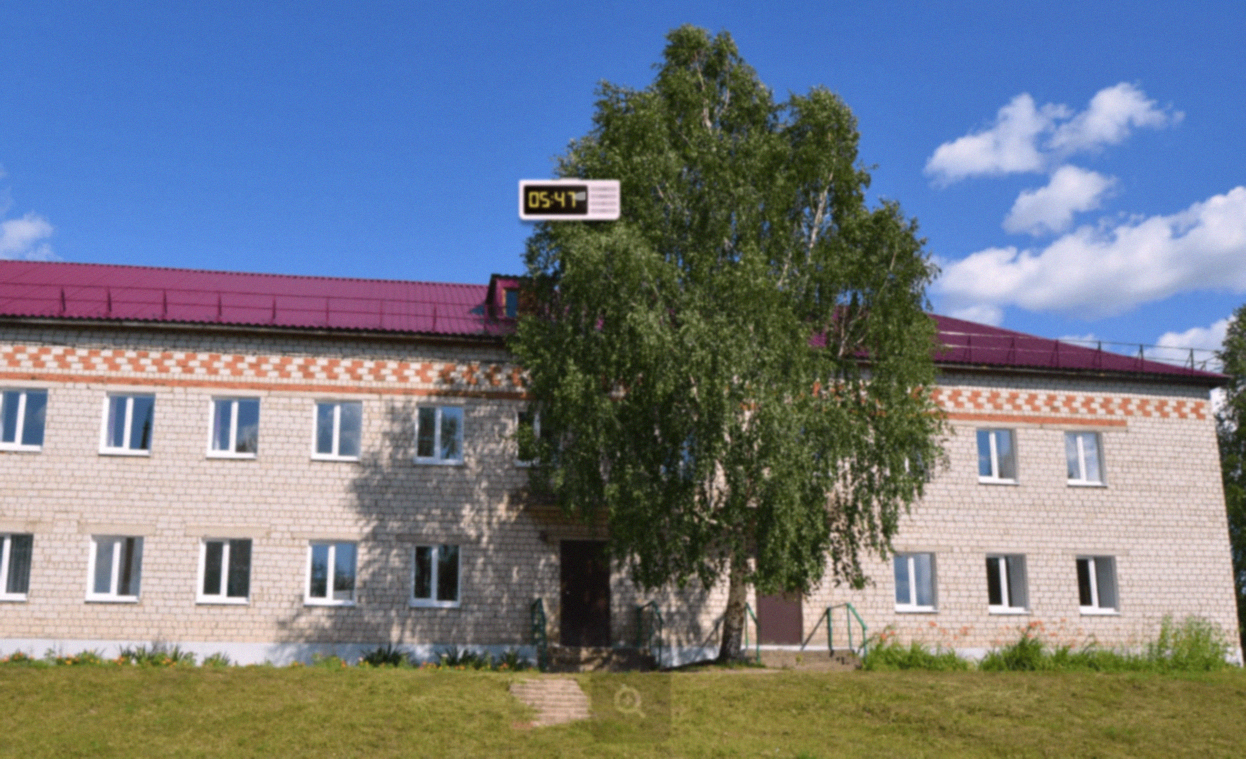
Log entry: 5:47
